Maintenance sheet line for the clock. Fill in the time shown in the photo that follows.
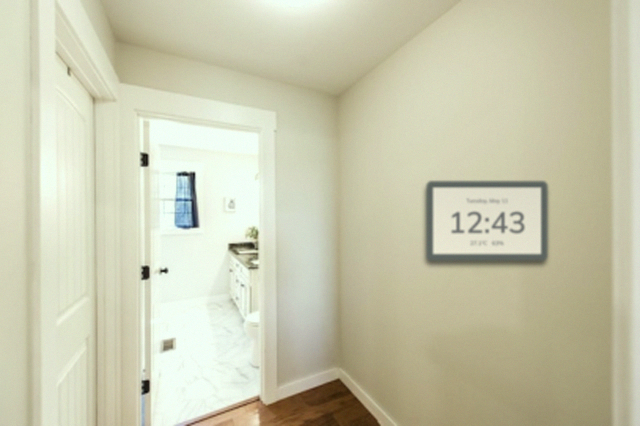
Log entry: 12:43
